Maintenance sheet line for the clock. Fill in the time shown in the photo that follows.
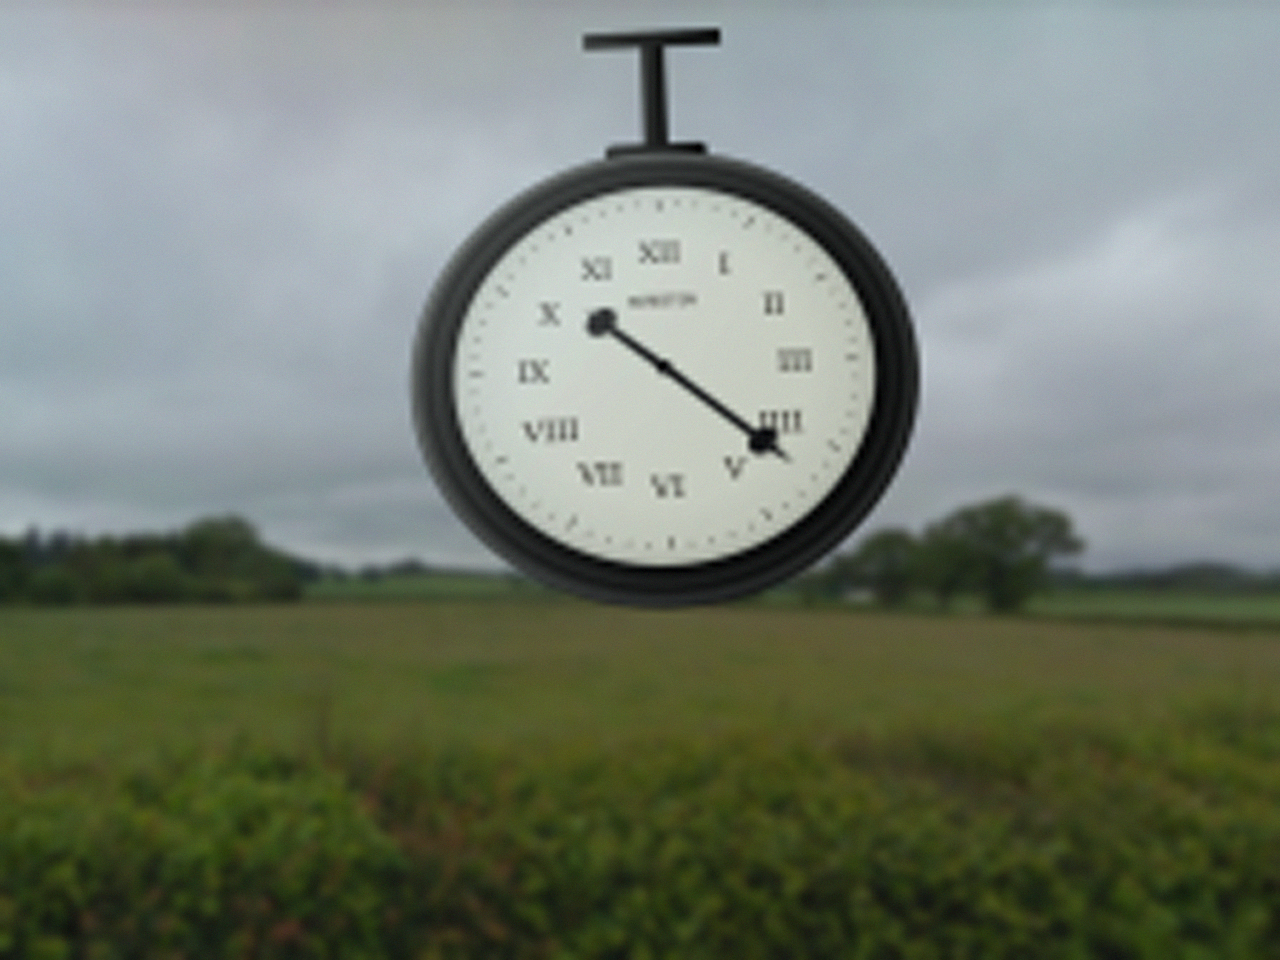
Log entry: 10:22
